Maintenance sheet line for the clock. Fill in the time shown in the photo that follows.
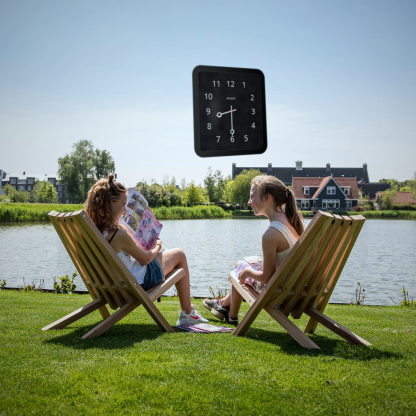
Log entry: 8:30
